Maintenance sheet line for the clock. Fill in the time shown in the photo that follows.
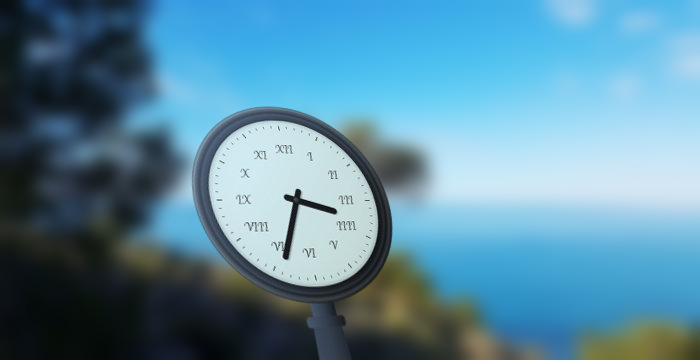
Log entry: 3:34
